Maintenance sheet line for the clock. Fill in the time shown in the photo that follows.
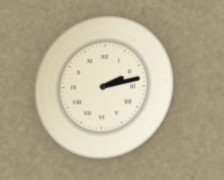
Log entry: 2:13
